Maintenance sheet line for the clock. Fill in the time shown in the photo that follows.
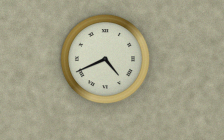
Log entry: 4:41
